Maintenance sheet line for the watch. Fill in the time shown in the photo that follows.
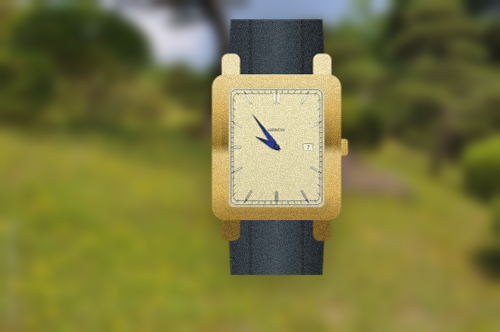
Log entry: 9:54
